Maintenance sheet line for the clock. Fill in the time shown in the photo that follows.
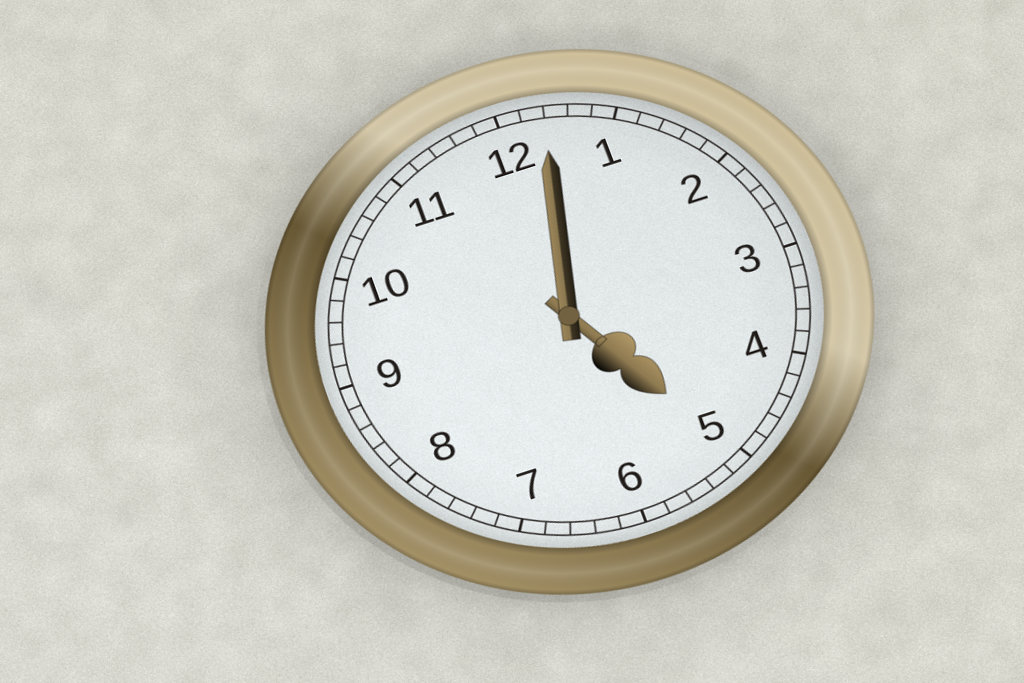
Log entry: 5:02
